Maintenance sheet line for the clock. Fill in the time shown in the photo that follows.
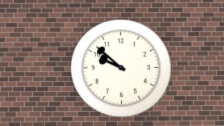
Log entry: 9:52
